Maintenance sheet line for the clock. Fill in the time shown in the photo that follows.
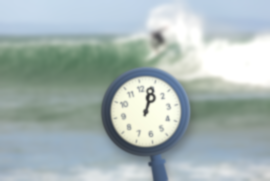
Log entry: 1:04
